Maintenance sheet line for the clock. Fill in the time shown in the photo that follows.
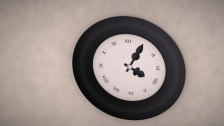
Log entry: 4:05
